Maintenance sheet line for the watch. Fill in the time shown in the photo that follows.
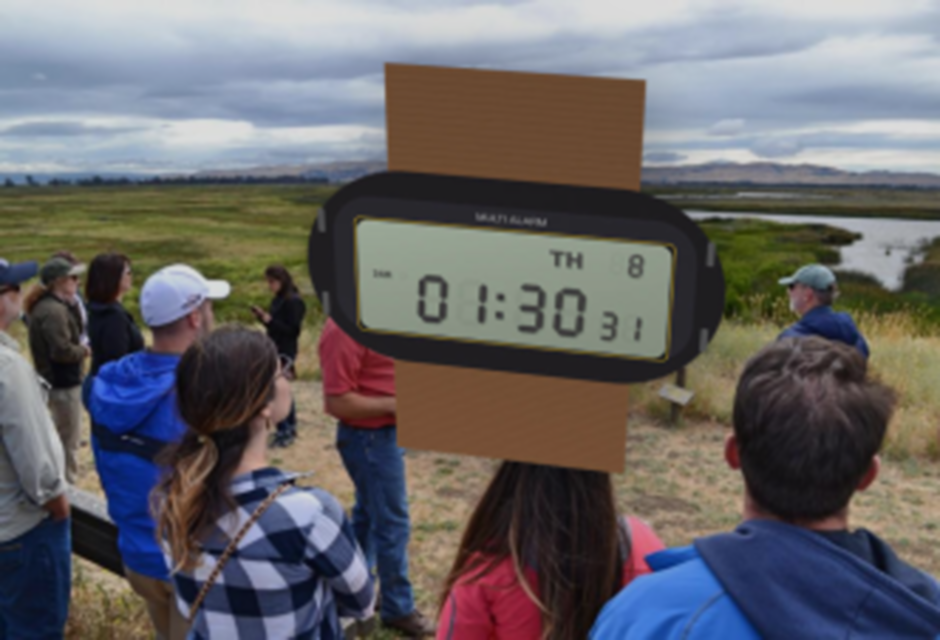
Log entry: 1:30:31
